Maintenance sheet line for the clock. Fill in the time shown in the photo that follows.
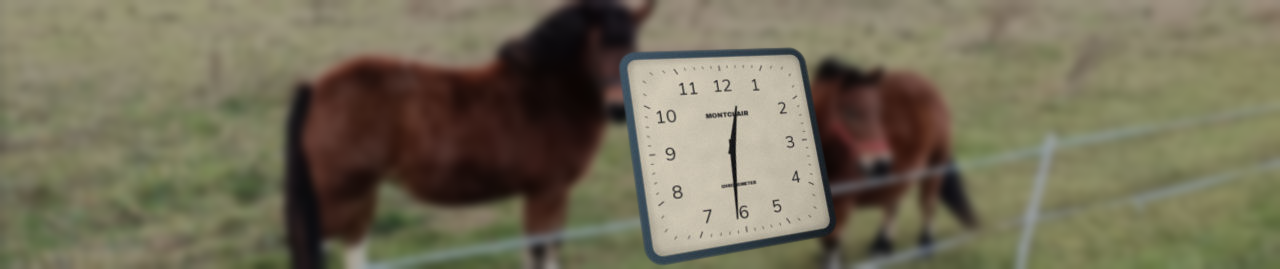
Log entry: 12:31
